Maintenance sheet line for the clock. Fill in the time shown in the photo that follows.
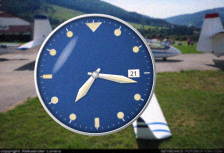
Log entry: 7:17
